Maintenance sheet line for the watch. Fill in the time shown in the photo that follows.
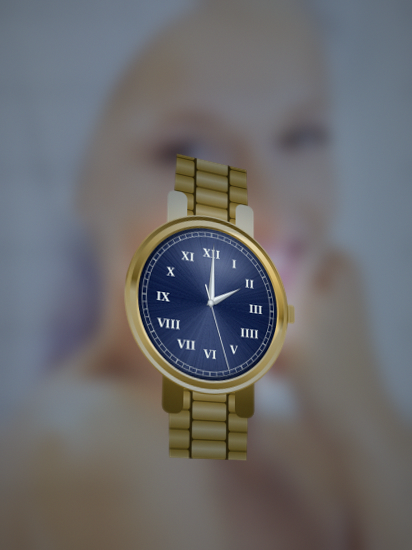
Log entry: 2:00:27
